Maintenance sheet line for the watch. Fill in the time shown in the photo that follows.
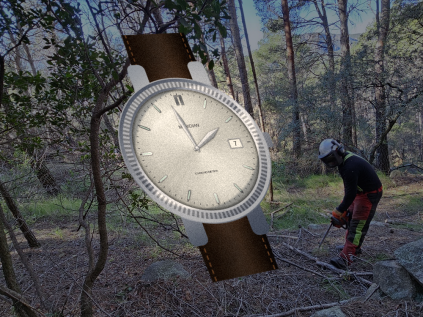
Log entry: 1:58
